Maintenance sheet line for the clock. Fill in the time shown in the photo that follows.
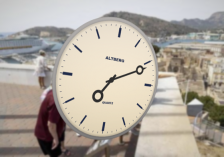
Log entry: 7:11
